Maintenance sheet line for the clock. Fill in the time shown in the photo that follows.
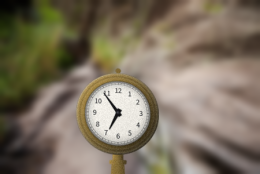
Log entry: 6:54
